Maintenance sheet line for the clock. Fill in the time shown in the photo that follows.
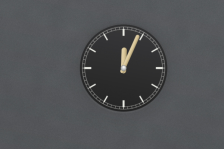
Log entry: 12:04
